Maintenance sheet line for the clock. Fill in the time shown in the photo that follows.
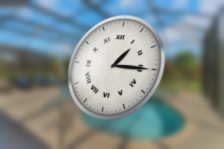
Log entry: 1:15
